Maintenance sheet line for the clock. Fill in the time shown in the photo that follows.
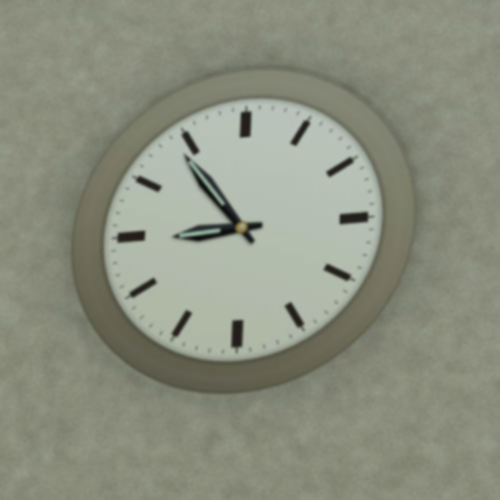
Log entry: 8:54
